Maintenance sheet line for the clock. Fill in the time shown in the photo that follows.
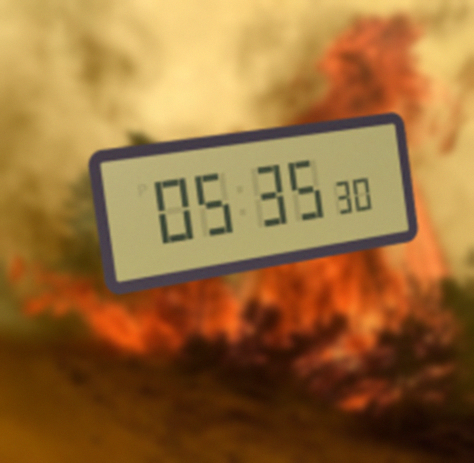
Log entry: 5:35:30
